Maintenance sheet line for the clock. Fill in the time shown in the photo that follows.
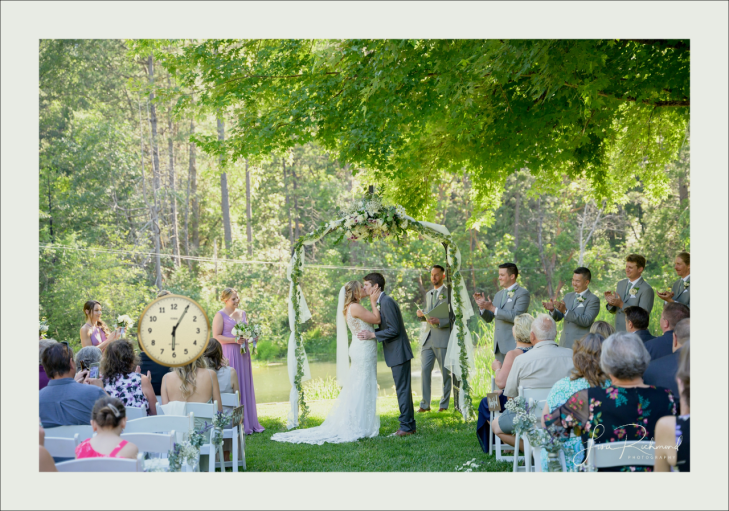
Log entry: 6:05
